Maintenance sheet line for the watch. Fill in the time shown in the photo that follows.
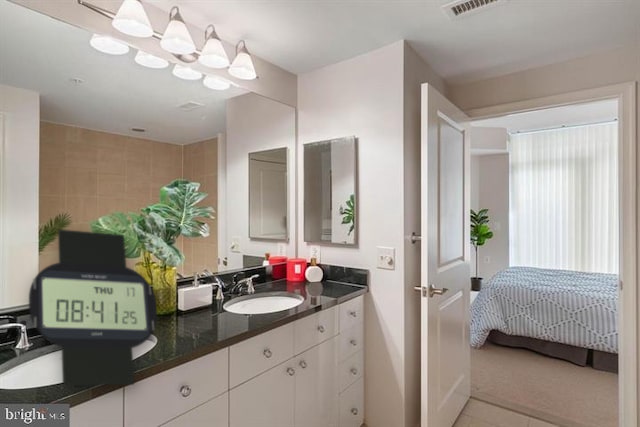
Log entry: 8:41:25
